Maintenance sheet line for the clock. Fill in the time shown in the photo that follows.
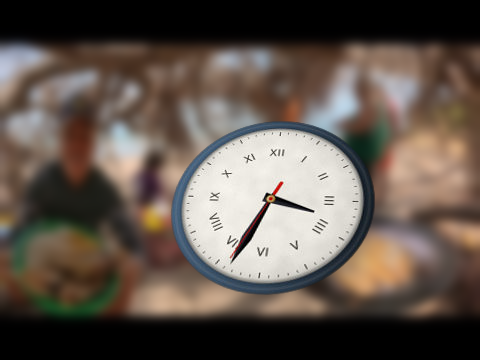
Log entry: 3:33:34
